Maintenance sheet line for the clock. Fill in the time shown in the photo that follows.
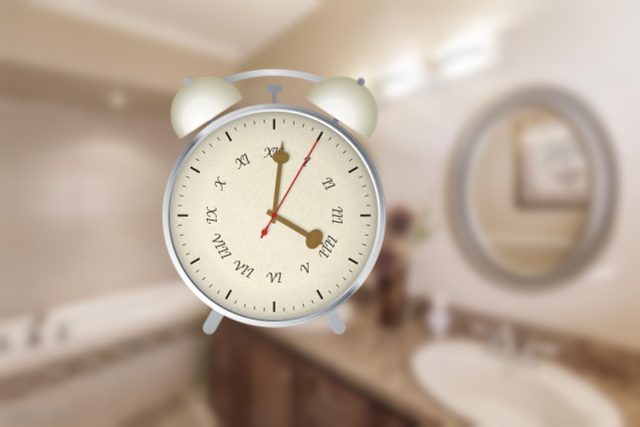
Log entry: 4:01:05
